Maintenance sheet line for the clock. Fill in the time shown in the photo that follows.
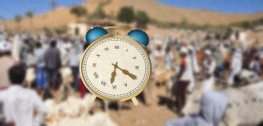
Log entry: 6:20
